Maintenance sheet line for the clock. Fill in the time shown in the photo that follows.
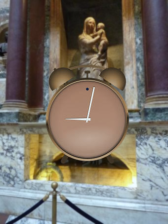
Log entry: 9:02
